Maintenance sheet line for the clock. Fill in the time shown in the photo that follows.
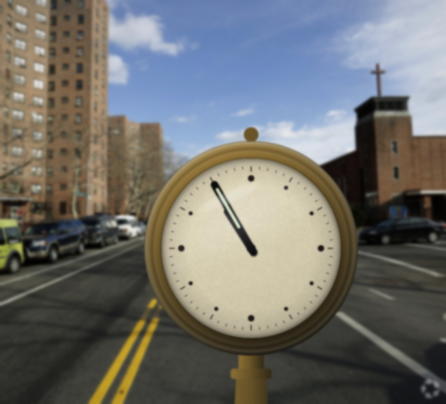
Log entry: 10:55
